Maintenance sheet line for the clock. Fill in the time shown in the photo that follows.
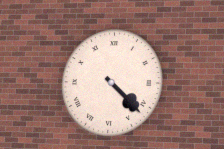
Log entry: 4:22
